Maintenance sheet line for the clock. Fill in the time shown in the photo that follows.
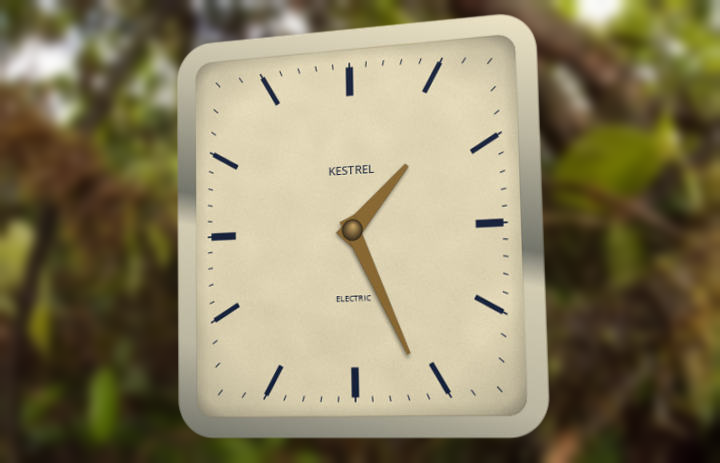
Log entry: 1:26
